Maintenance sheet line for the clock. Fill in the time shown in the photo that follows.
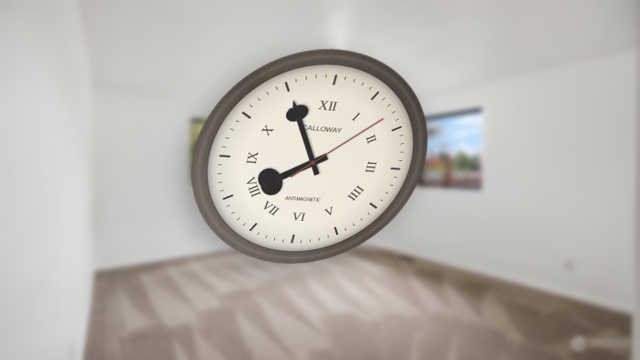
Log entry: 7:55:08
